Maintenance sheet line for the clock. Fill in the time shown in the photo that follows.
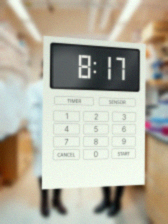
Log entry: 8:17
